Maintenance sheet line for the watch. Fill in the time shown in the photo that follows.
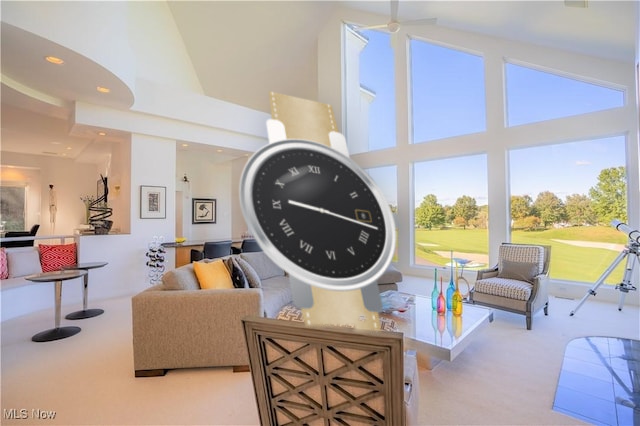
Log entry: 9:17
